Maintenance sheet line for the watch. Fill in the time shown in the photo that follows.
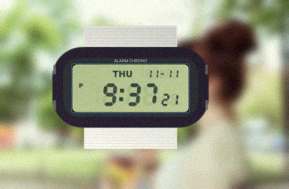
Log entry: 9:37:21
